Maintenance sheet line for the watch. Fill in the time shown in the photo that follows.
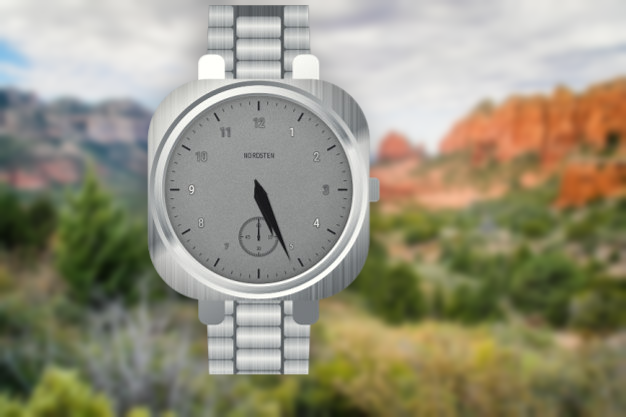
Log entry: 5:26
